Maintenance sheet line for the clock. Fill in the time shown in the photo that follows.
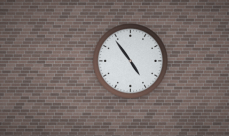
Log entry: 4:54
